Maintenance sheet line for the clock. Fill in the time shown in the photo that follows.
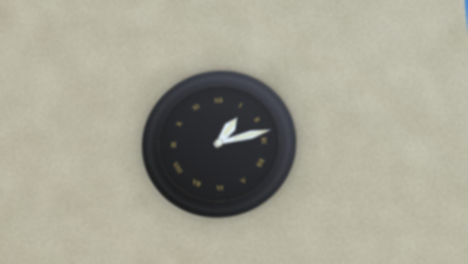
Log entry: 1:13
